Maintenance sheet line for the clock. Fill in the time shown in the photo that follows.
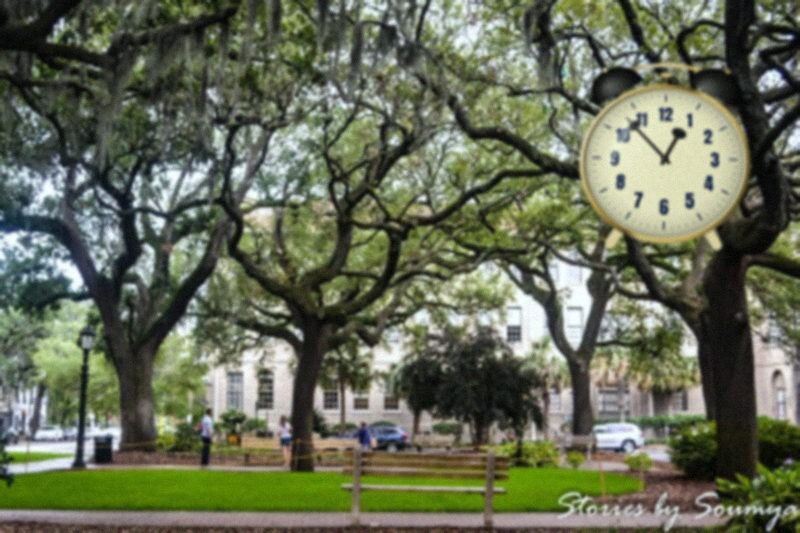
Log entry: 12:53
